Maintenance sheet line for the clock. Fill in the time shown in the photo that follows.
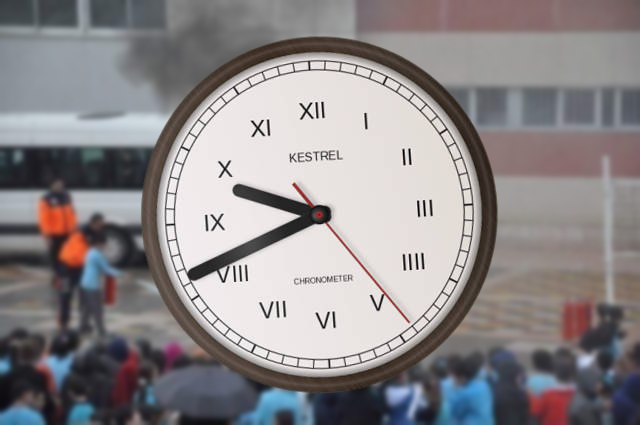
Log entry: 9:41:24
